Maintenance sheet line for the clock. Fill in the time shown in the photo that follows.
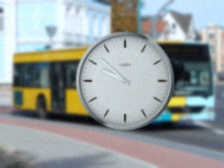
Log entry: 9:52
